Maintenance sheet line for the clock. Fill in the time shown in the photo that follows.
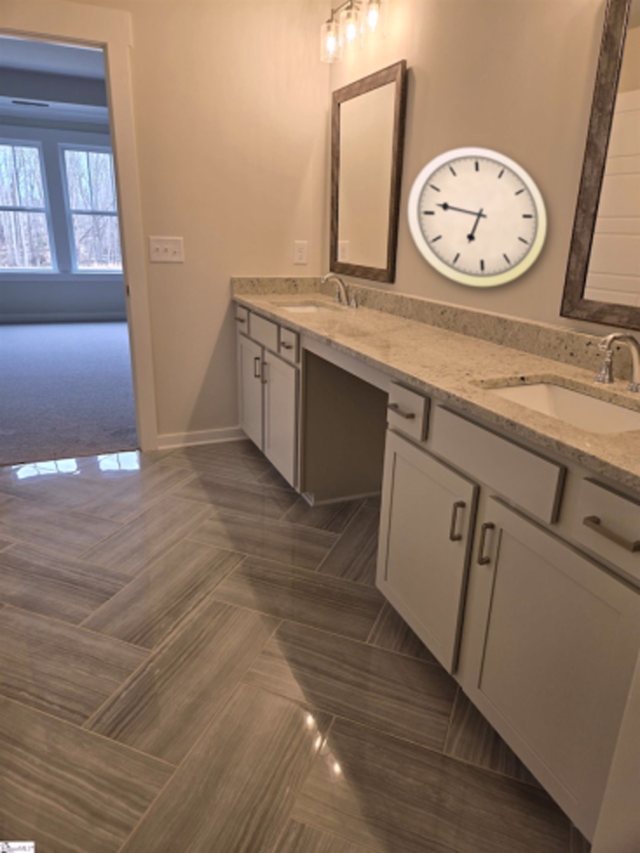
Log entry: 6:47
